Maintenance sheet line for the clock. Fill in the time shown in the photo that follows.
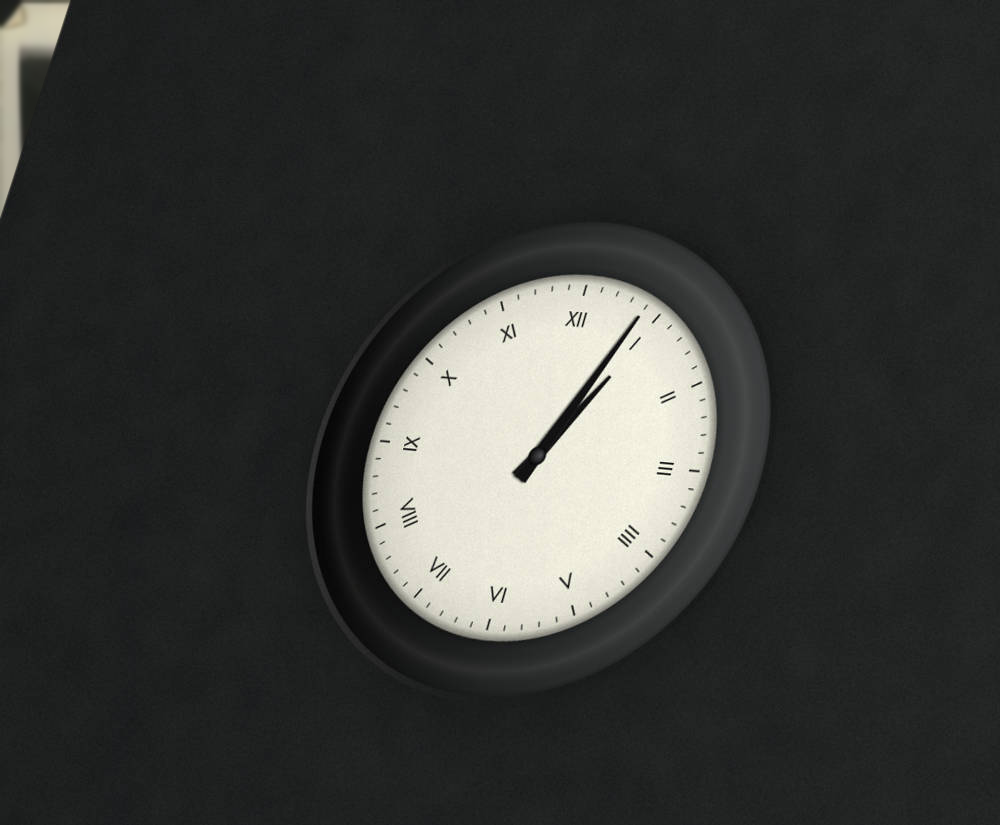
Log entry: 1:04
